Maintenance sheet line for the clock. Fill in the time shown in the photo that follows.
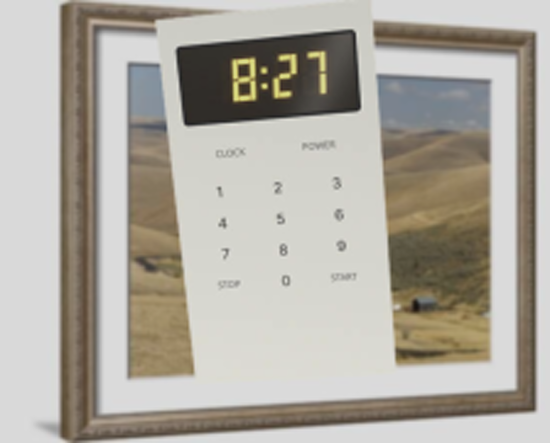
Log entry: 8:27
